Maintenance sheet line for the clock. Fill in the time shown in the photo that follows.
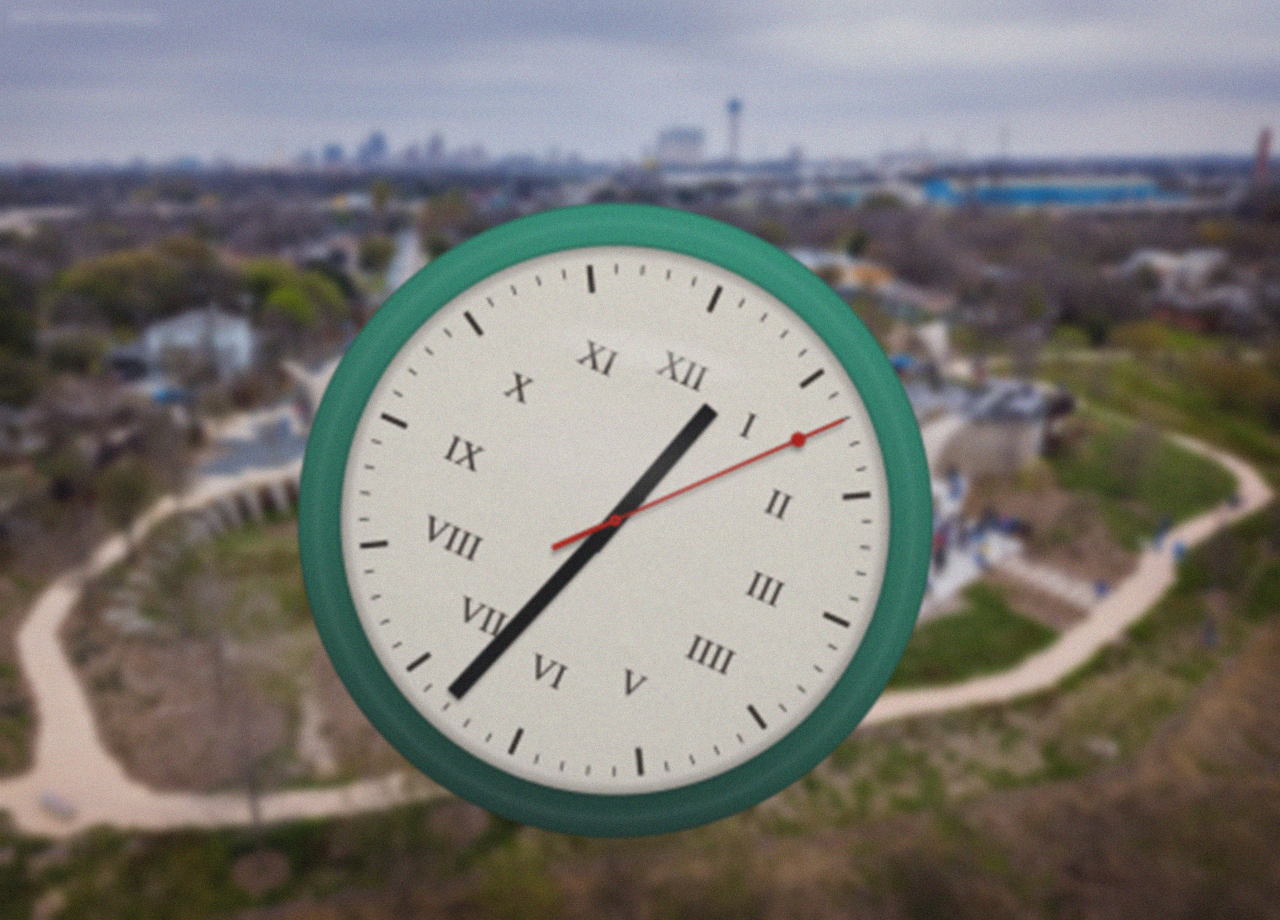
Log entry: 12:33:07
